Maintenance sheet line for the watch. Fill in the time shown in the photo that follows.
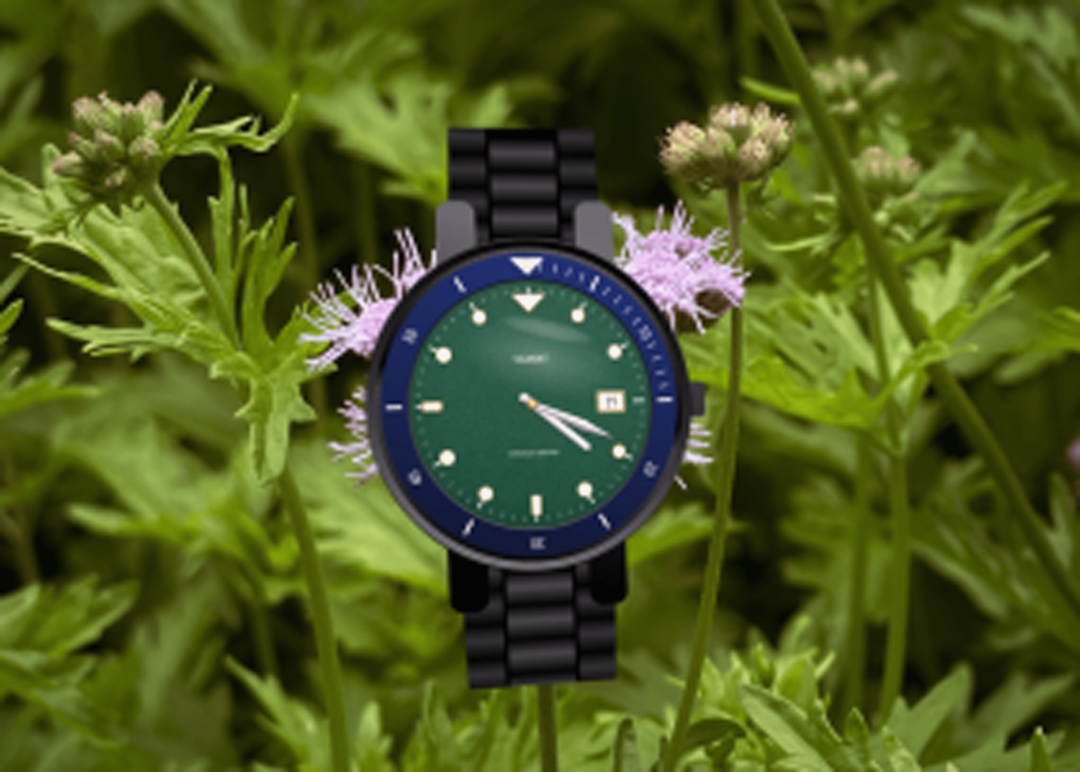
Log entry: 4:19
